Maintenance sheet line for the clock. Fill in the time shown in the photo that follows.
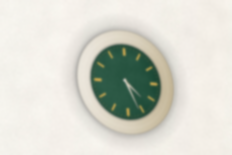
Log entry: 4:26
